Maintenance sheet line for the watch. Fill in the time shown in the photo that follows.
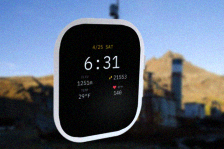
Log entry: 6:31
